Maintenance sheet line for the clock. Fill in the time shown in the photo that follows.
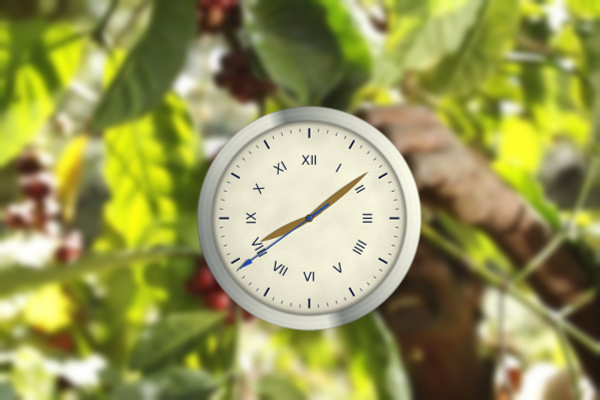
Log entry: 8:08:39
